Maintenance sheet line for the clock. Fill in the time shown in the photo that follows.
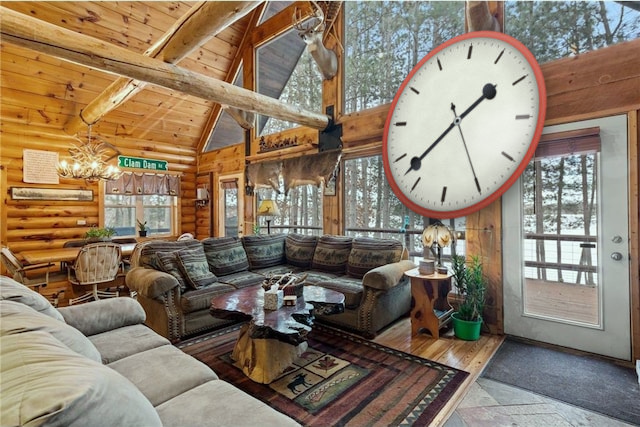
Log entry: 1:37:25
